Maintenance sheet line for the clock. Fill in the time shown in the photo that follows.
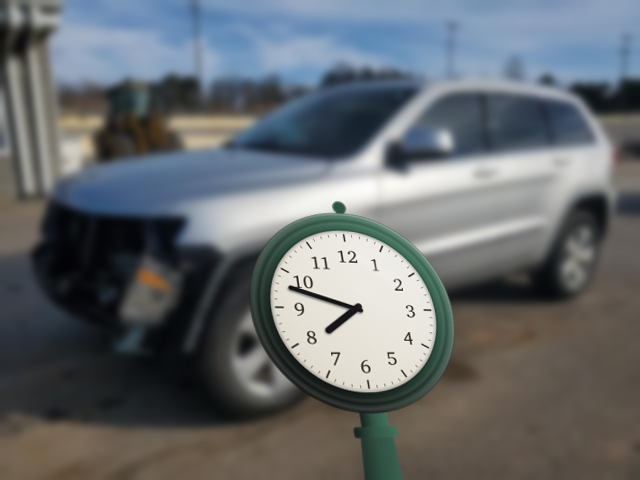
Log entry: 7:48
